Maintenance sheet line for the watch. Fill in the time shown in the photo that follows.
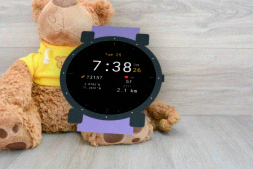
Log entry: 7:38
